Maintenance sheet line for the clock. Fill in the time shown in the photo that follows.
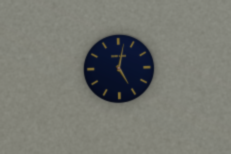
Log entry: 5:02
